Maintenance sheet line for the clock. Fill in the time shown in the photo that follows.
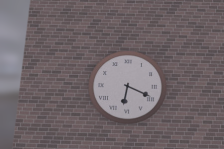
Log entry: 6:19
